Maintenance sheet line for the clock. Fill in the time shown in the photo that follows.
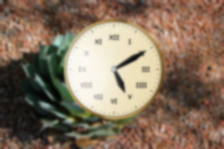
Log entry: 5:10
